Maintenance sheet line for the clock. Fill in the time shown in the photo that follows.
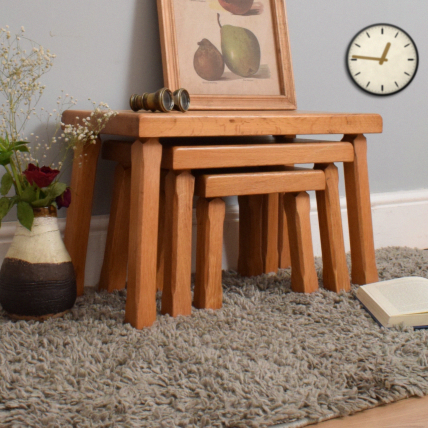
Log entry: 12:46
